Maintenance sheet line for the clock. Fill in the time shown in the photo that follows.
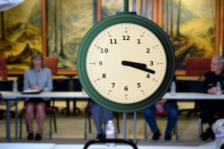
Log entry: 3:18
